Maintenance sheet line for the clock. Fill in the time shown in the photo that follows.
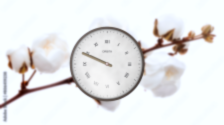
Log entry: 9:49
